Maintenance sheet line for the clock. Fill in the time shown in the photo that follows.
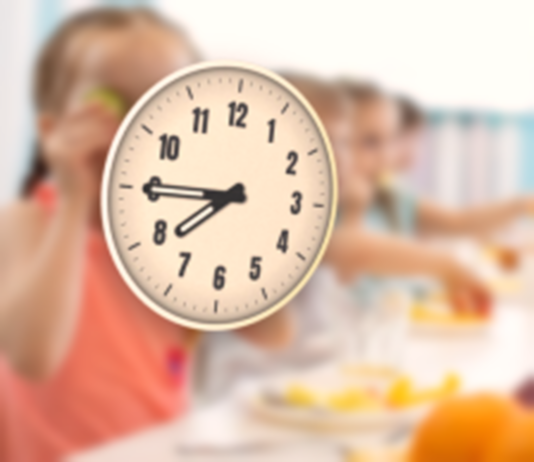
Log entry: 7:45
